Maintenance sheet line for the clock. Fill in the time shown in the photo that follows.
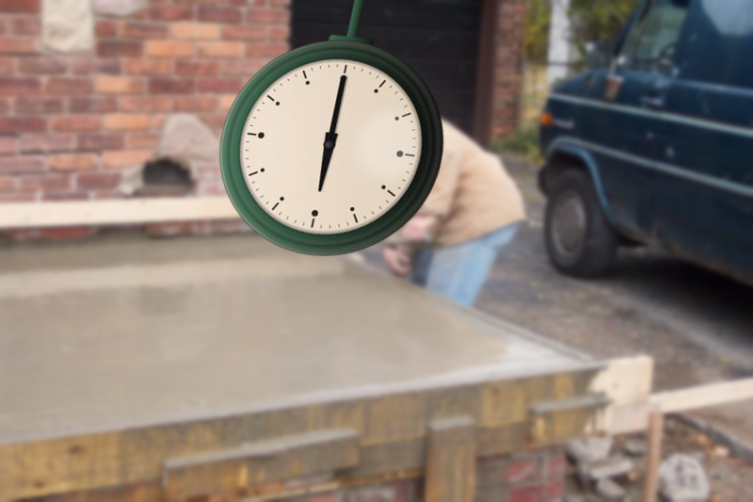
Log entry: 6:00
